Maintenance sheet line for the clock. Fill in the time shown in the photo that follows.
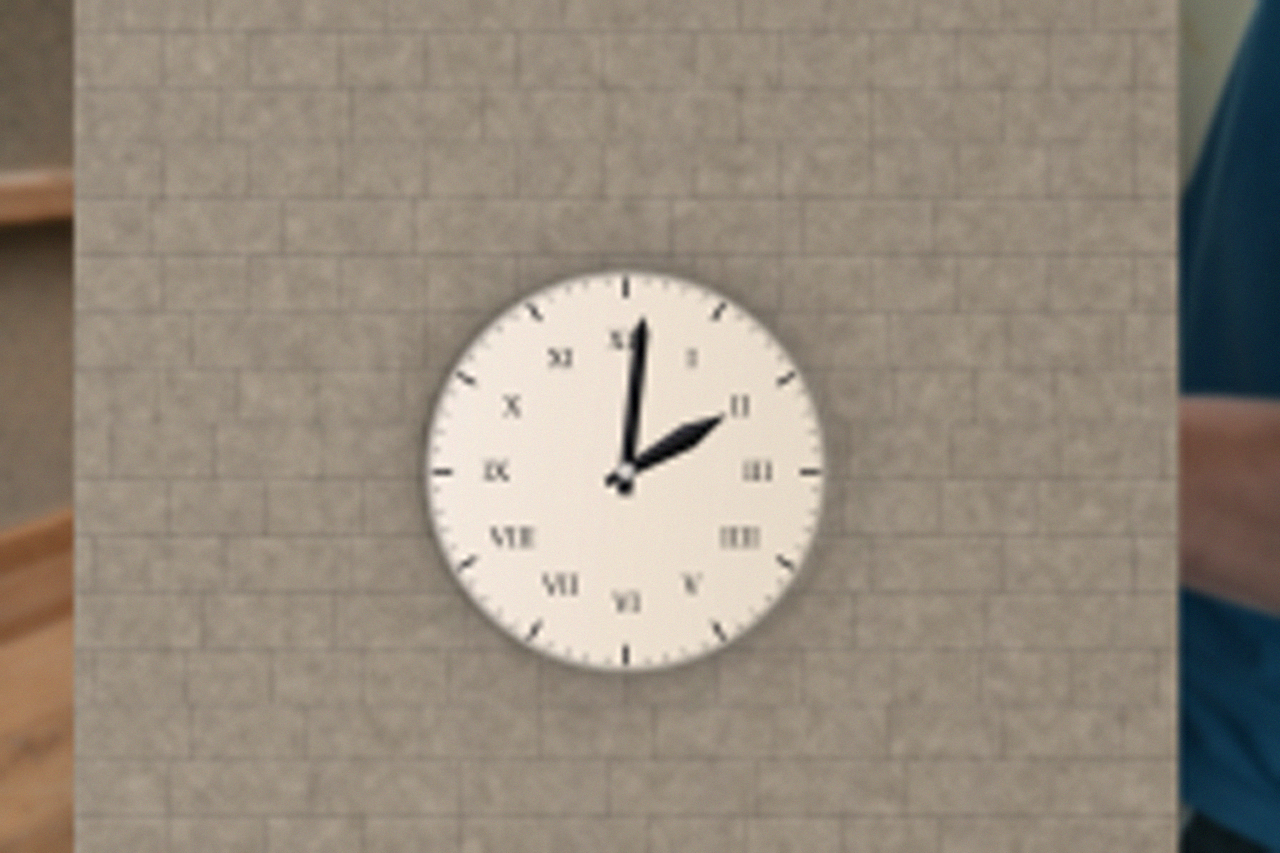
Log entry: 2:01
